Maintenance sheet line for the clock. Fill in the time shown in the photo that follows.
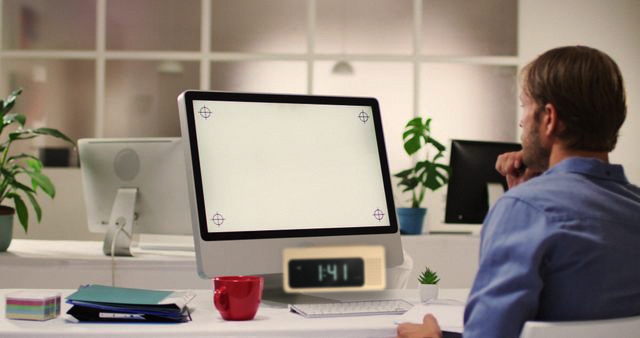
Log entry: 1:41
